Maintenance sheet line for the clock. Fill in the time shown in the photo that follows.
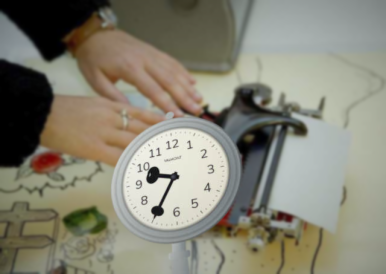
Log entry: 9:35
